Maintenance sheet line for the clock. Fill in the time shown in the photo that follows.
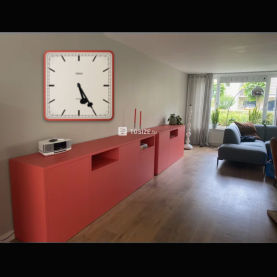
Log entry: 5:25
